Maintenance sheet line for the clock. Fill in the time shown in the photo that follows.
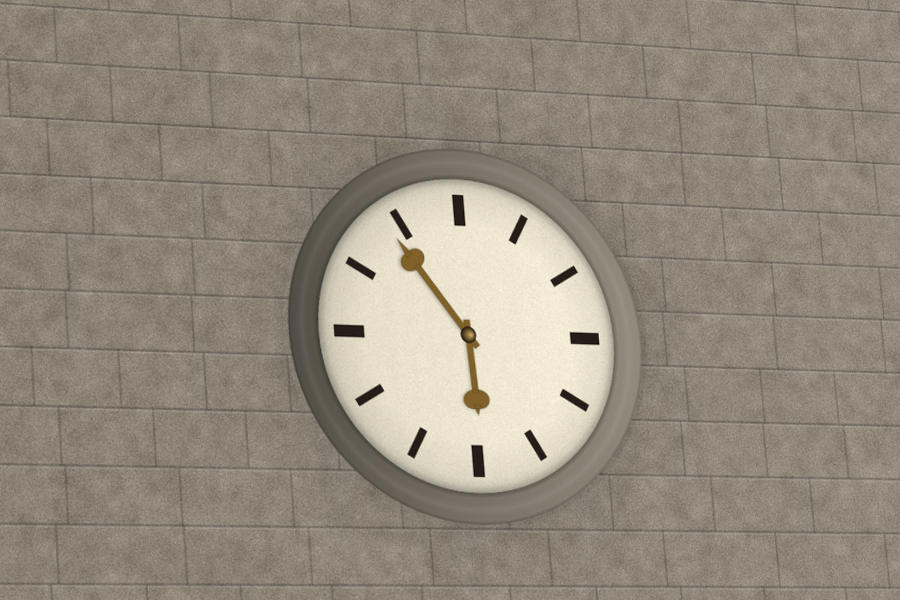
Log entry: 5:54
